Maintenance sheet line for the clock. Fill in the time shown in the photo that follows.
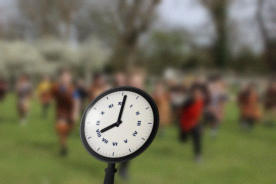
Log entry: 8:01
